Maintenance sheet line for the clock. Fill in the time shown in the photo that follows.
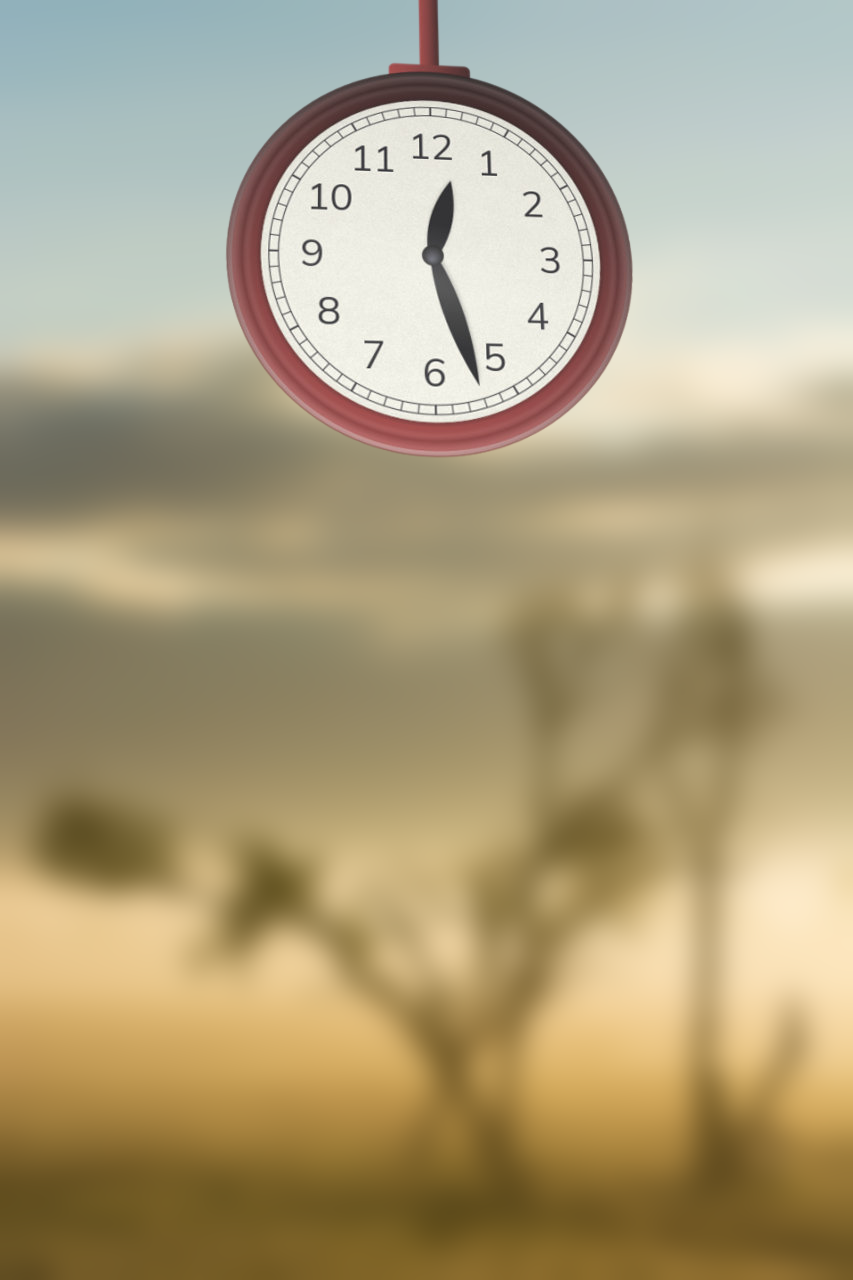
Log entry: 12:27
